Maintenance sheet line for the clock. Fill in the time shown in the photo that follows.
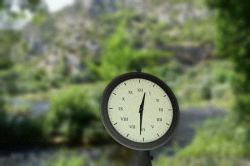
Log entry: 12:31
